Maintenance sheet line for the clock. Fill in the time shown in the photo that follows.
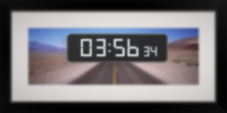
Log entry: 3:56
